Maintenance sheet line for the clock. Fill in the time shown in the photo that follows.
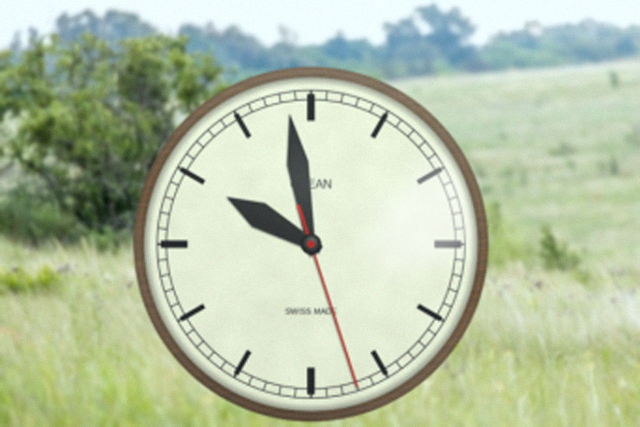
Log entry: 9:58:27
